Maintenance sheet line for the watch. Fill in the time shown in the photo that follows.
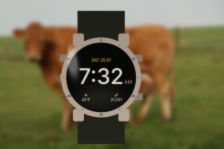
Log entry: 7:32
